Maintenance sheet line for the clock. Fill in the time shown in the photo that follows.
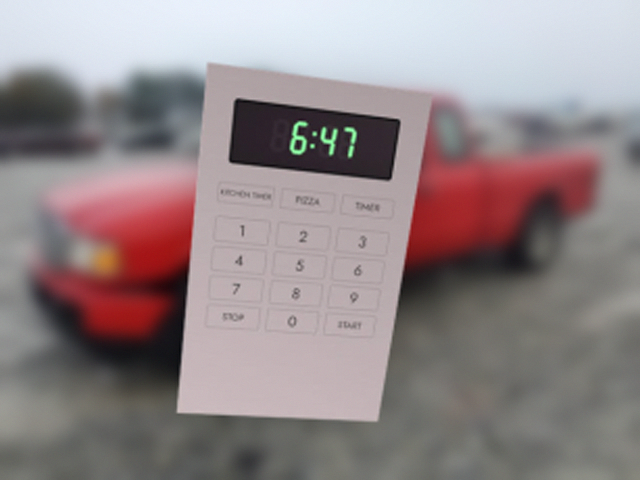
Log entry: 6:47
